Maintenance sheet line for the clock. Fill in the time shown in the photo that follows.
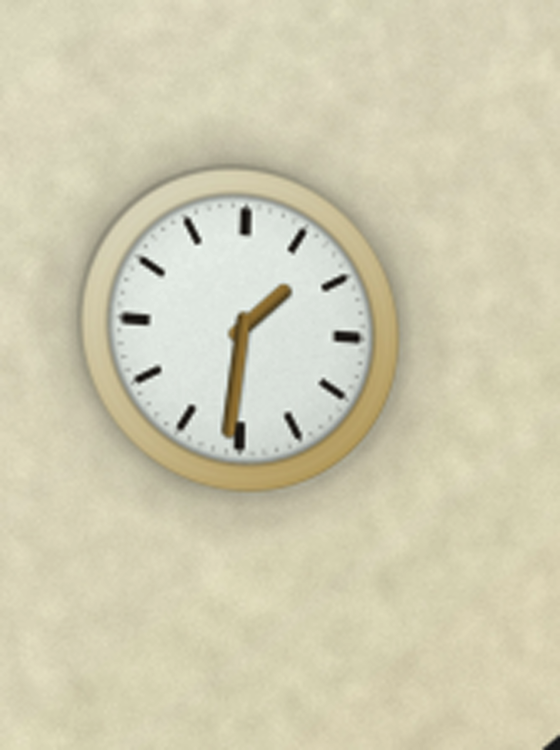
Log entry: 1:31
